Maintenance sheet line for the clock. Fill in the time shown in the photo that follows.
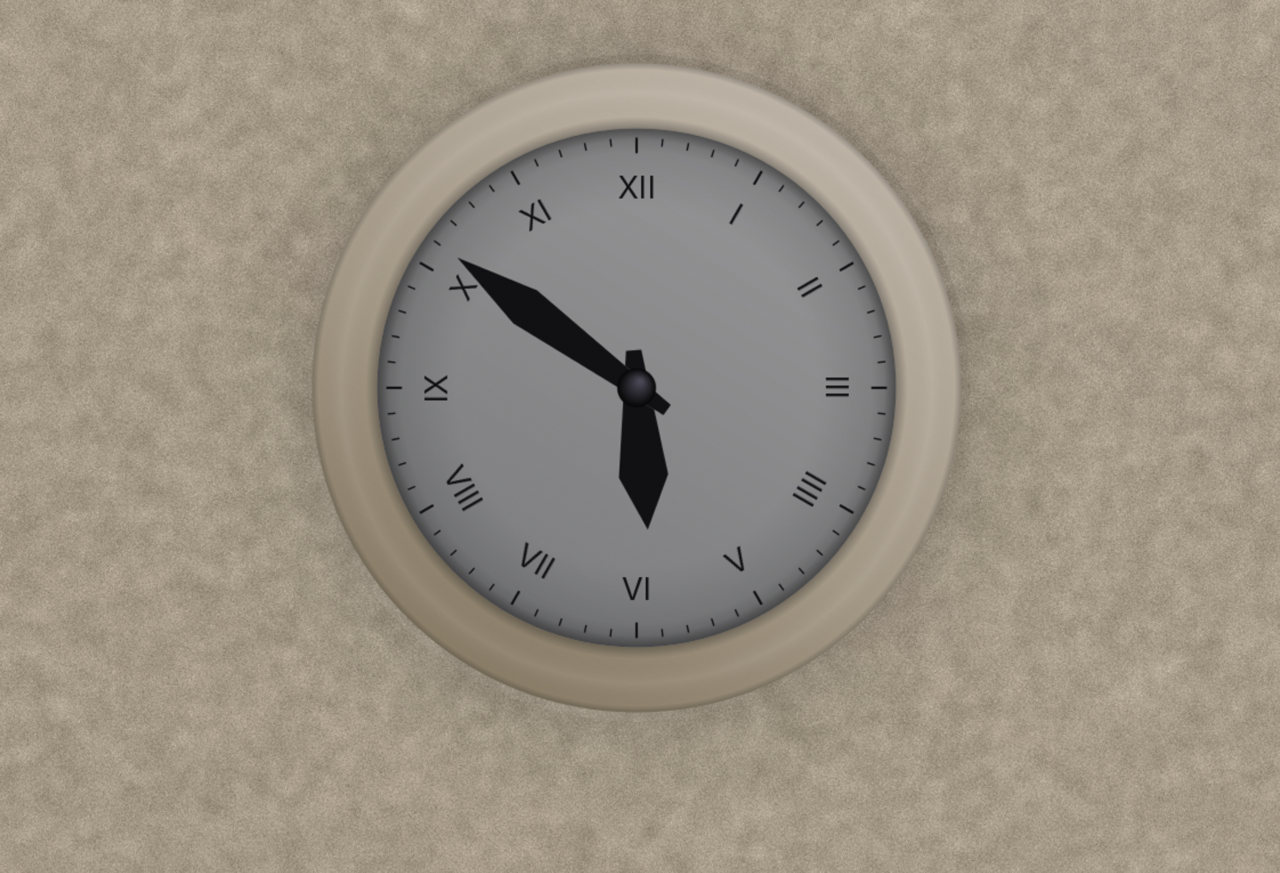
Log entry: 5:51
